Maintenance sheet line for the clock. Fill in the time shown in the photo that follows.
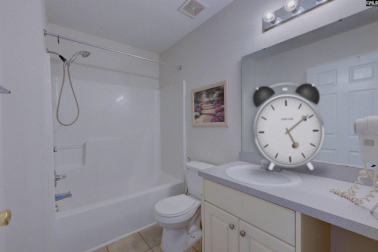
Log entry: 5:09
